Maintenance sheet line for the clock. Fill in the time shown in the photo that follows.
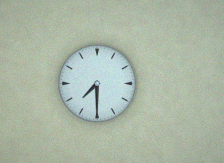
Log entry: 7:30
